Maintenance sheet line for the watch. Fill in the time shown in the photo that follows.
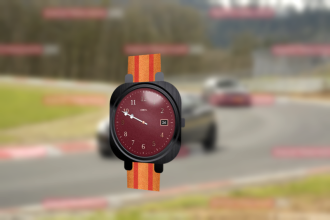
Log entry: 9:49
